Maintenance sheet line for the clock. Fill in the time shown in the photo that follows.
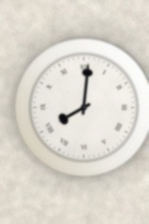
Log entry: 8:01
